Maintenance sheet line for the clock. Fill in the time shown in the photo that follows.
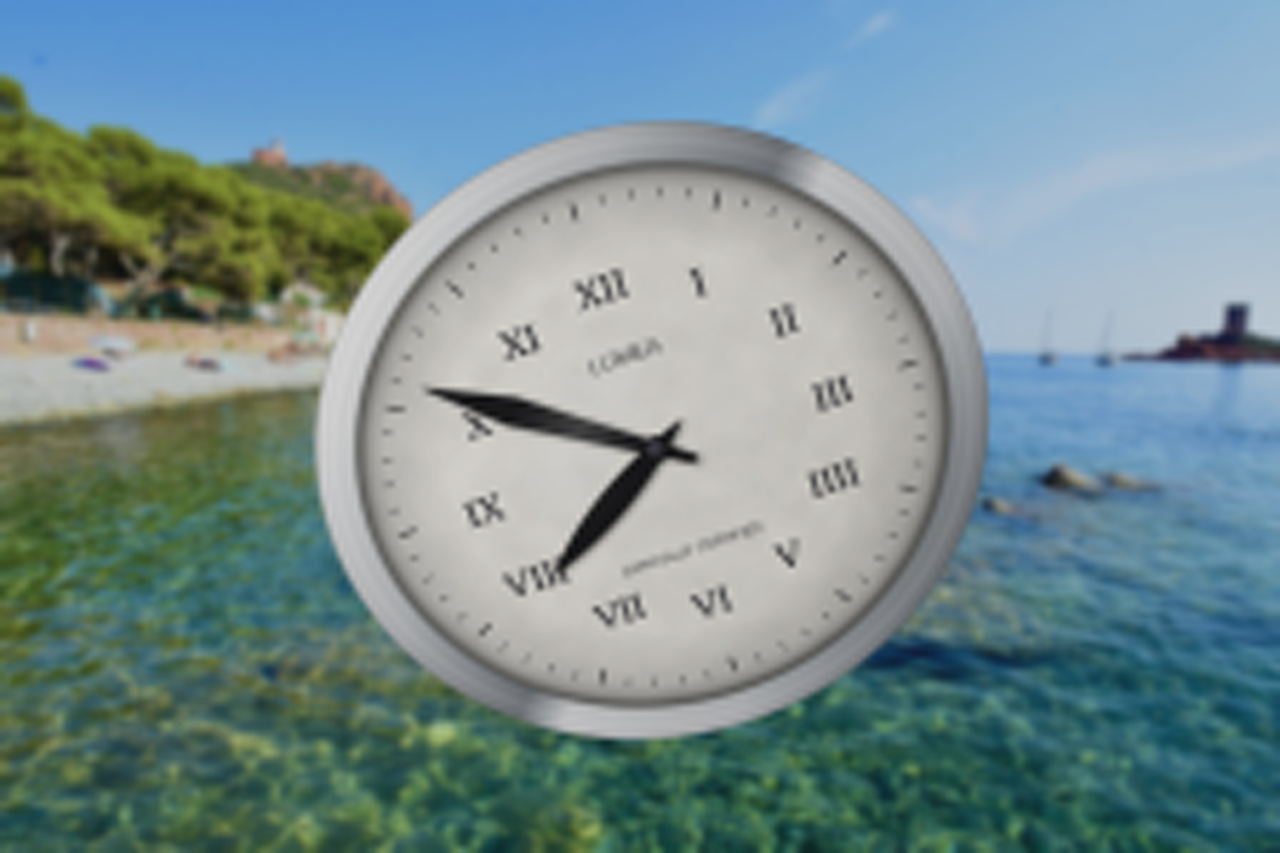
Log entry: 7:51
